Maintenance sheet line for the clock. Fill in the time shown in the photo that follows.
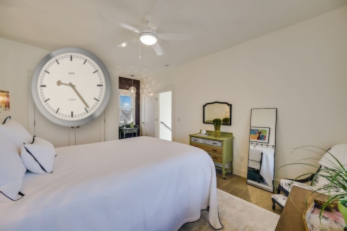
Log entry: 9:24
